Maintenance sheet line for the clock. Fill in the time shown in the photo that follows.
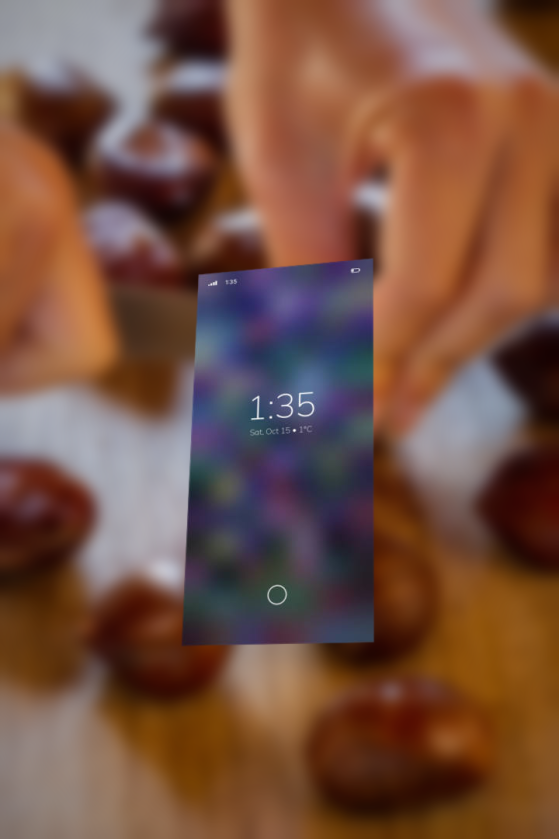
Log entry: 1:35
